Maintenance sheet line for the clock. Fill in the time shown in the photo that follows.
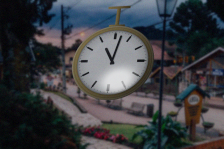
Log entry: 11:02
